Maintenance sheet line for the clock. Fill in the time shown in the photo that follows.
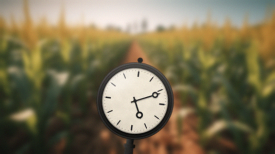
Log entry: 5:11
